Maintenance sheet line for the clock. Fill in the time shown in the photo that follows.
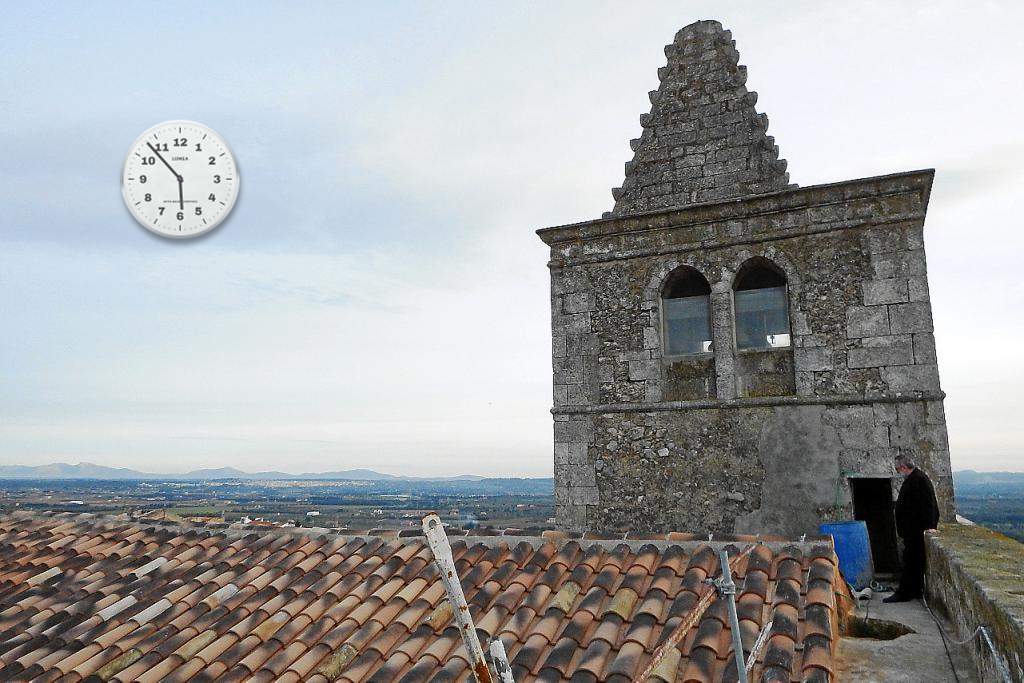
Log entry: 5:53
